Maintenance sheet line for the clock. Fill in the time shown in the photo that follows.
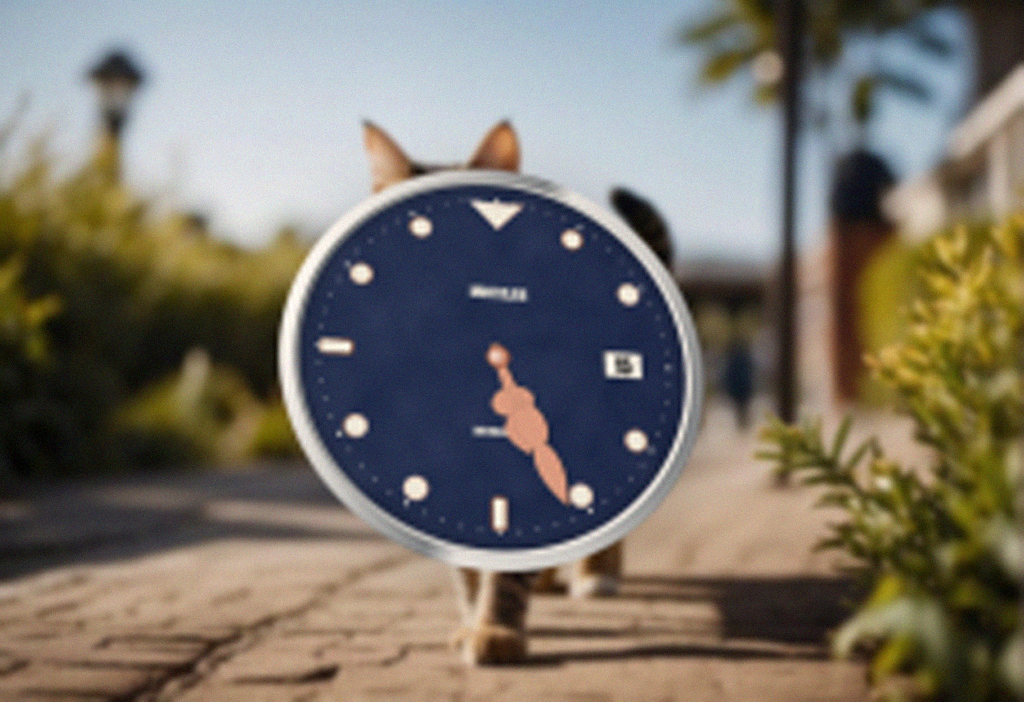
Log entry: 5:26
